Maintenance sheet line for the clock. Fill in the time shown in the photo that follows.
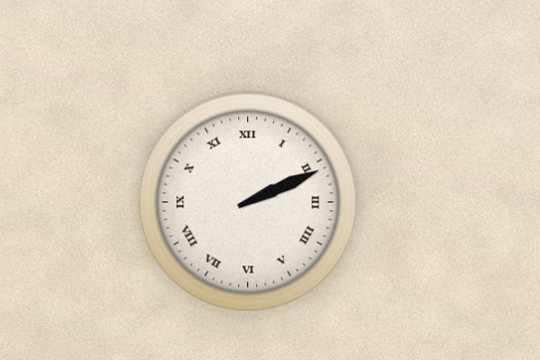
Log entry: 2:11
